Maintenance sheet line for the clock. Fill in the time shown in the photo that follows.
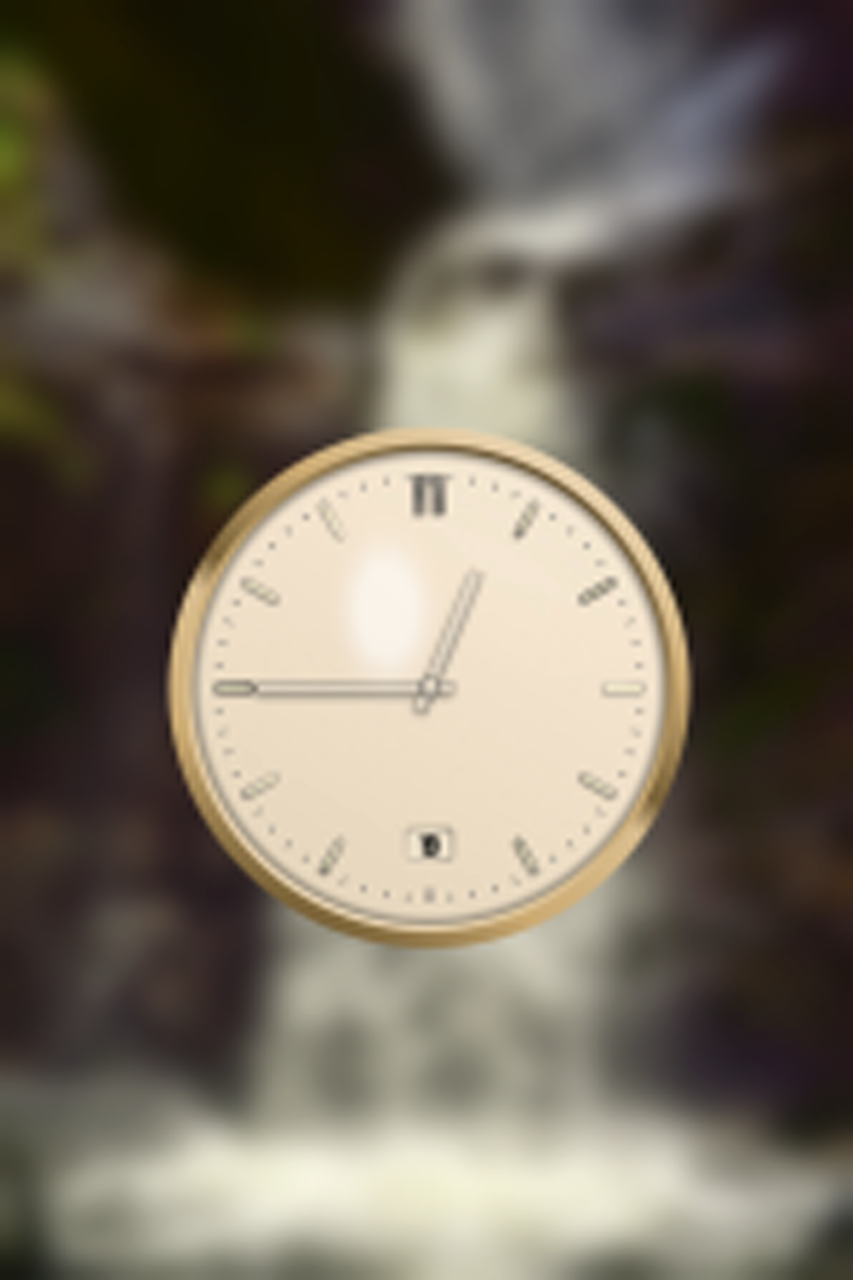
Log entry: 12:45
